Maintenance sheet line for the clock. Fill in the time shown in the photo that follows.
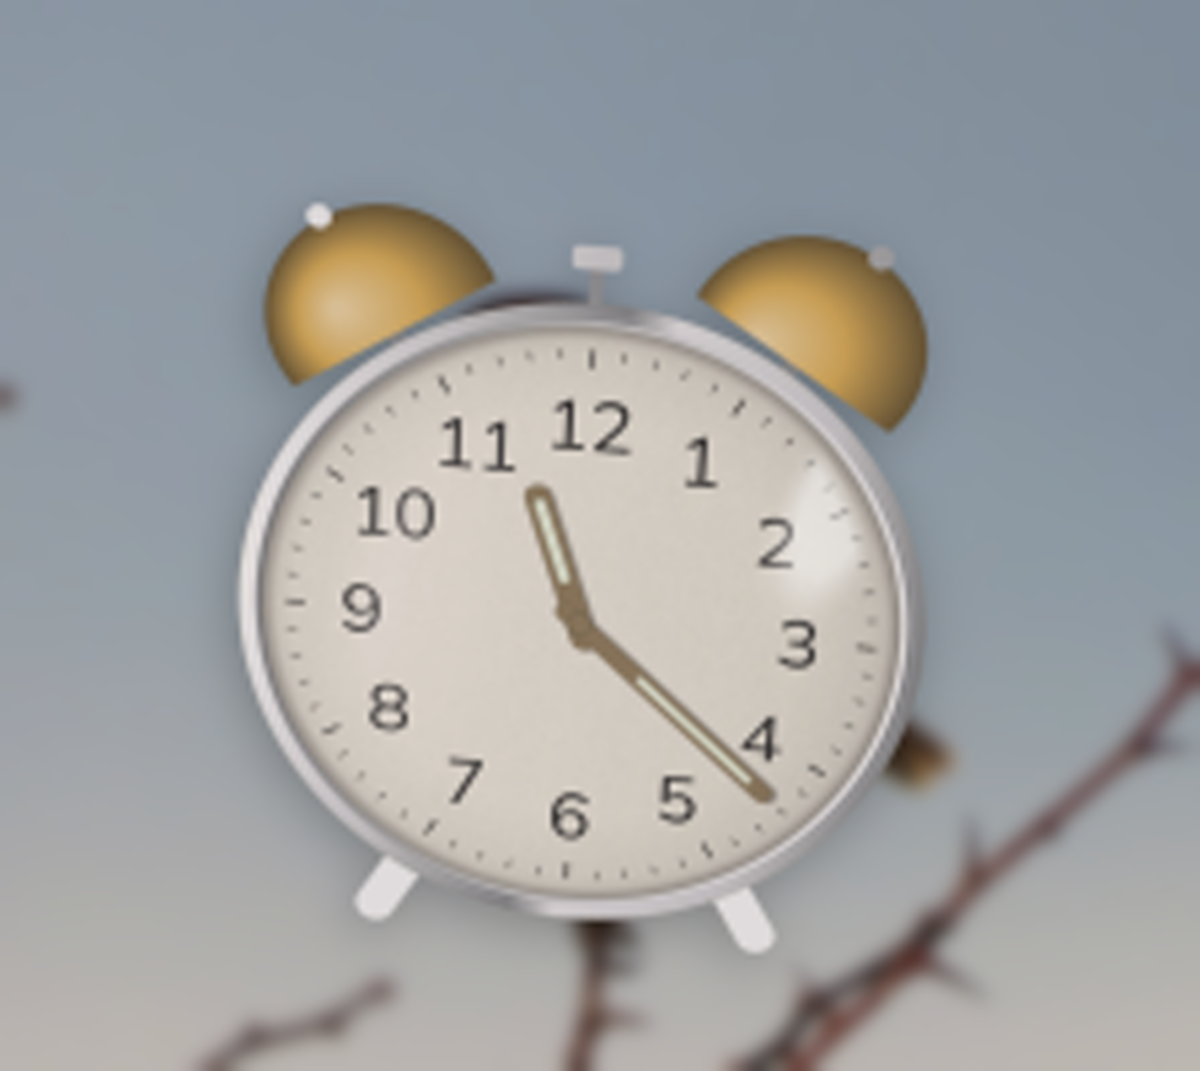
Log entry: 11:22
